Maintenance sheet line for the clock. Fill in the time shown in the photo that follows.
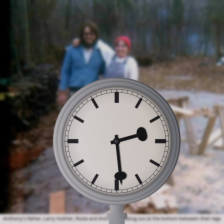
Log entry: 2:29
